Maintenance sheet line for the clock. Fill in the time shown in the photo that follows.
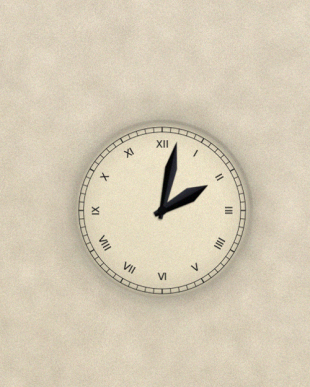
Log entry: 2:02
